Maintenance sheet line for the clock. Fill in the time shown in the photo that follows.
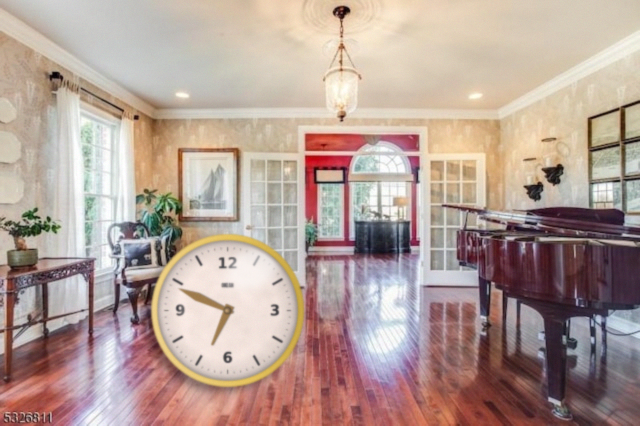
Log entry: 6:49
